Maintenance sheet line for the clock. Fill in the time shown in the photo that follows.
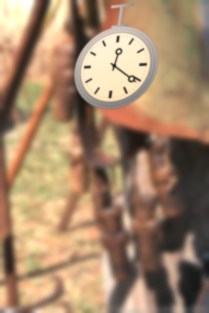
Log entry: 12:21
